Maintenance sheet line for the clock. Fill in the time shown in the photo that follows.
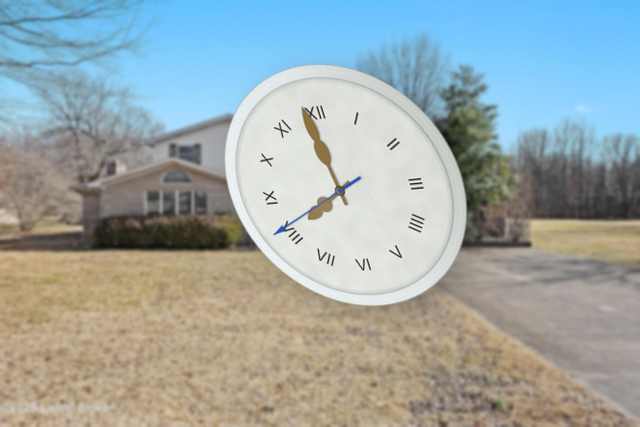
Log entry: 7:58:41
